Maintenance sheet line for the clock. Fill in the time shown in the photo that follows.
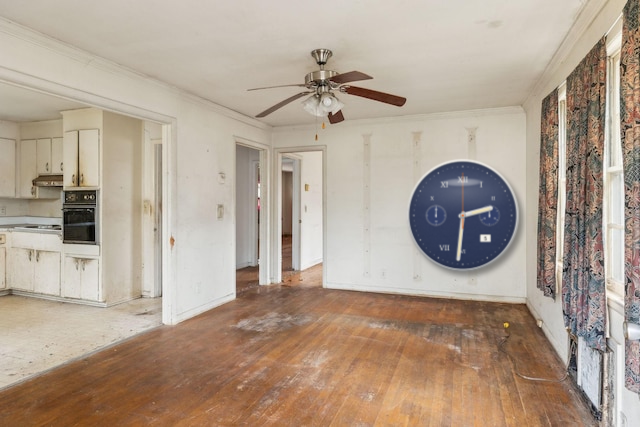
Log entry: 2:31
